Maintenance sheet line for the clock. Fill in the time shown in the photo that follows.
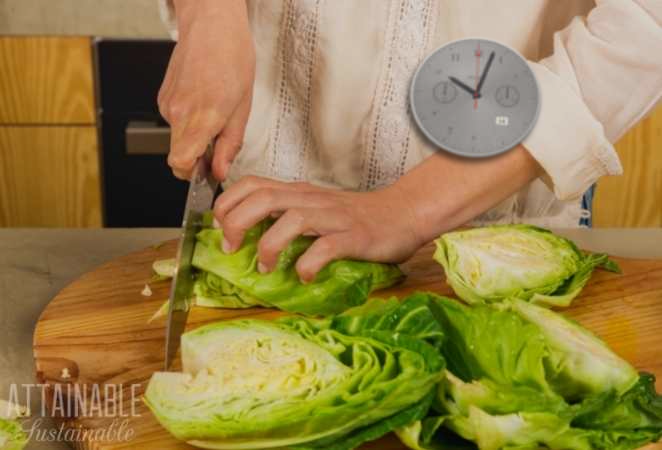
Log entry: 10:03
